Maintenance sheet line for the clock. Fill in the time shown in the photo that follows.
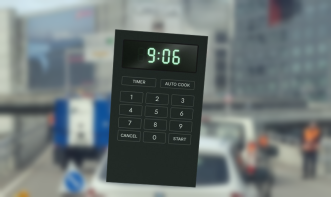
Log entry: 9:06
